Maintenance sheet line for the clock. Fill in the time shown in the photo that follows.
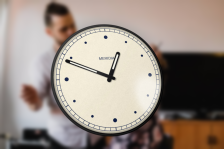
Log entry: 12:49
